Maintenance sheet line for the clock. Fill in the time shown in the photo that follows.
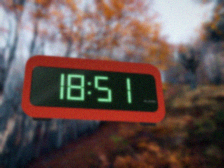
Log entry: 18:51
